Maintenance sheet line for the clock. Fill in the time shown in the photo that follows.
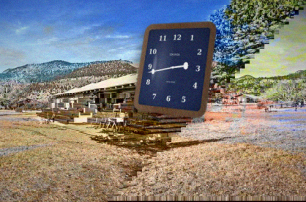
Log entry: 2:43
